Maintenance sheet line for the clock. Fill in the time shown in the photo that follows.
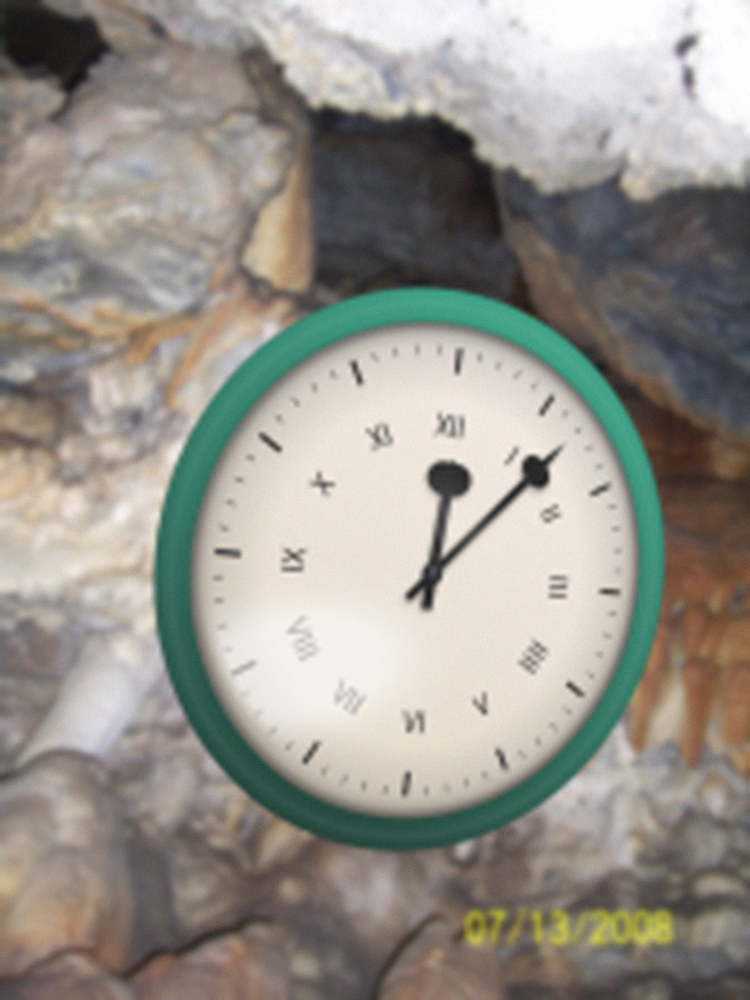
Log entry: 12:07
